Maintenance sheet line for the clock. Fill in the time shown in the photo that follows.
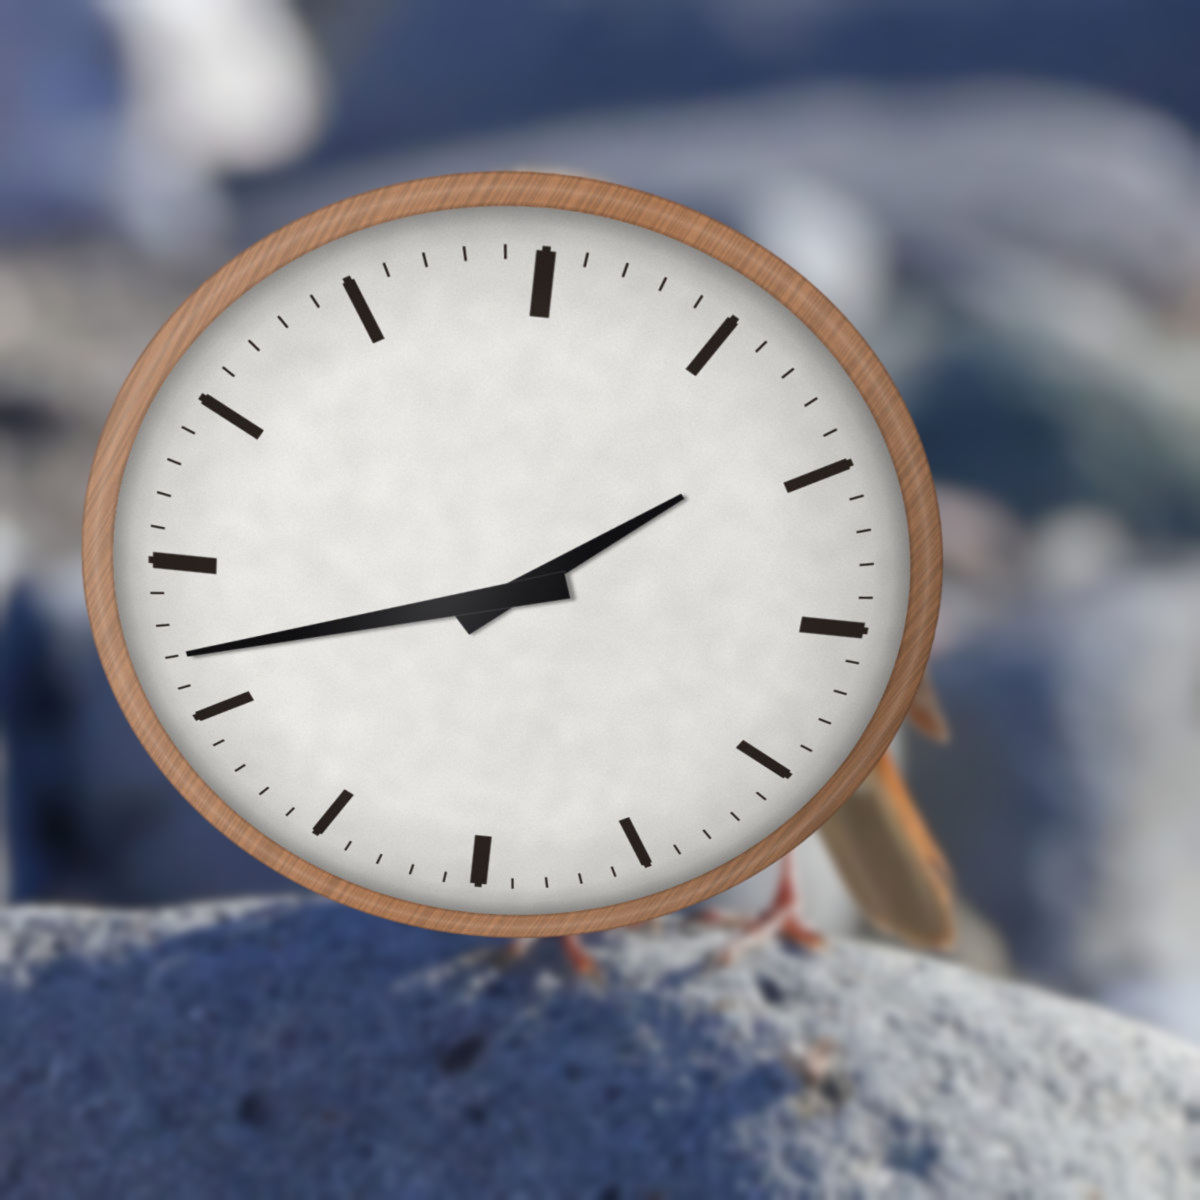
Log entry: 1:42
